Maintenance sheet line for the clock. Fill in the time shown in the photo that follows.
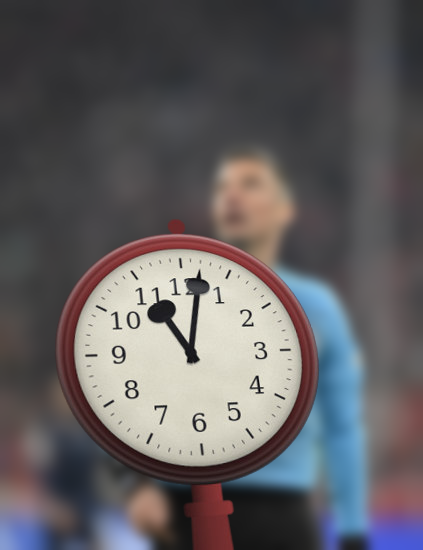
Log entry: 11:02
